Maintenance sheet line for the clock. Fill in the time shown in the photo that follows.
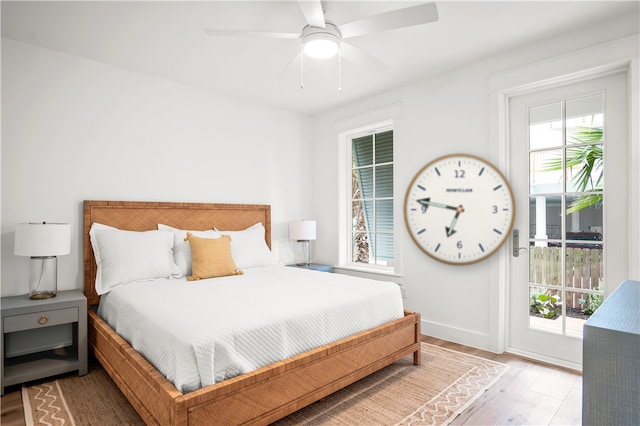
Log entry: 6:47
